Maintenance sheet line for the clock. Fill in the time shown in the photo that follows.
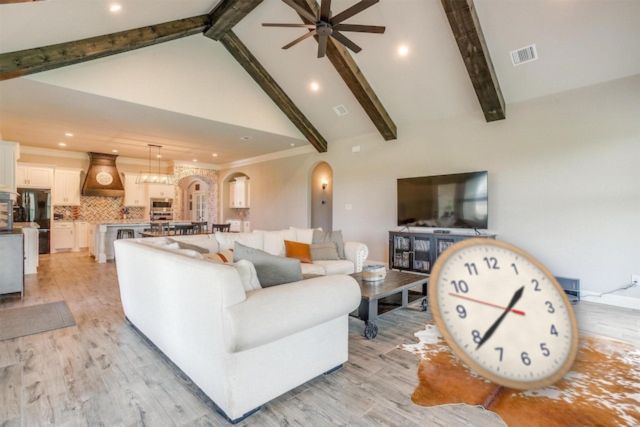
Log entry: 1:38:48
